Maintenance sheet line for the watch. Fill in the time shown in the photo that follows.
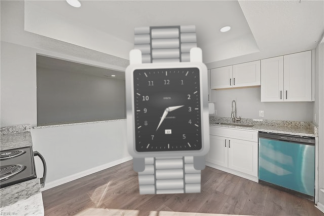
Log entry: 2:35
